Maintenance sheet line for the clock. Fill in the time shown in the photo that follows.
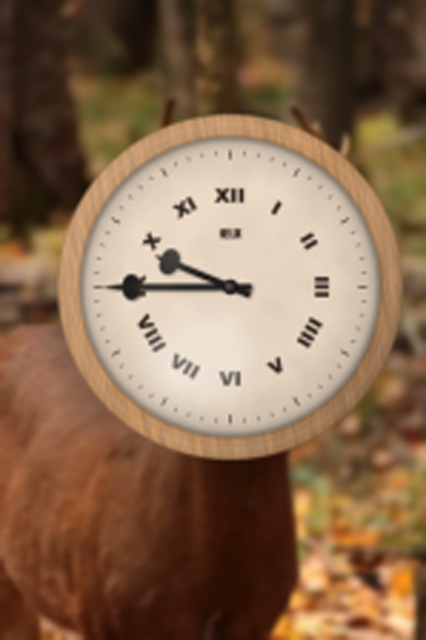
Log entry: 9:45
